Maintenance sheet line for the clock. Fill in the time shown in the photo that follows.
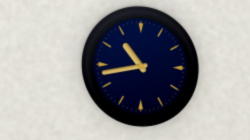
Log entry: 10:43
